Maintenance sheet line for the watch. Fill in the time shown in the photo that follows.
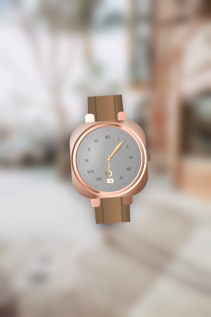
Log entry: 6:07
